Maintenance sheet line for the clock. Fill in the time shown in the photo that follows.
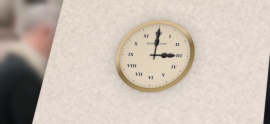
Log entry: 3:00
